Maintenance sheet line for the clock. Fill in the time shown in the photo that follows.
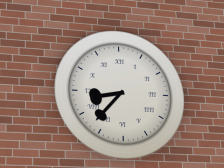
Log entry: 8:37
